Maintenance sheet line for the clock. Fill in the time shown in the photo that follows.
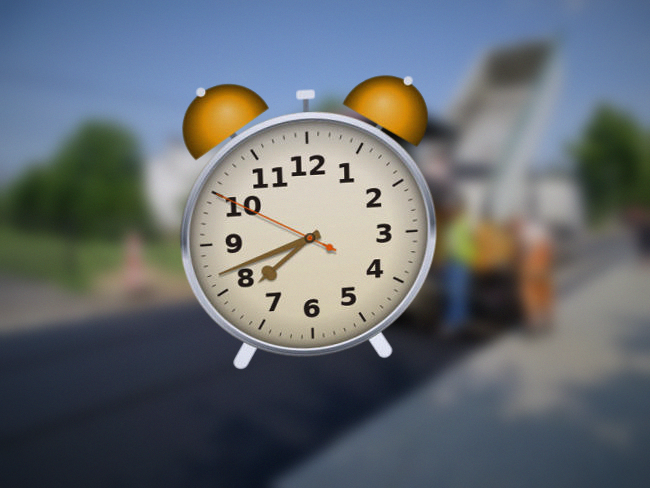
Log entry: 7:41:50
